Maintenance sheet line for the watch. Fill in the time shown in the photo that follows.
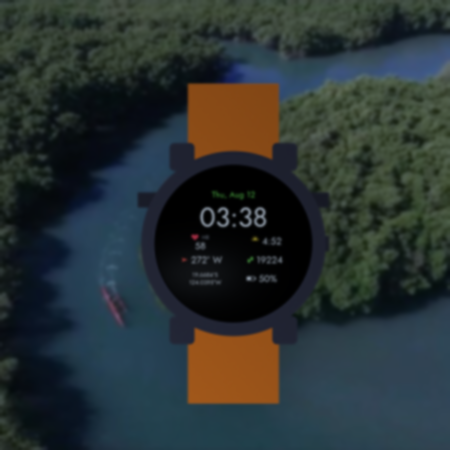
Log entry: 3:38
